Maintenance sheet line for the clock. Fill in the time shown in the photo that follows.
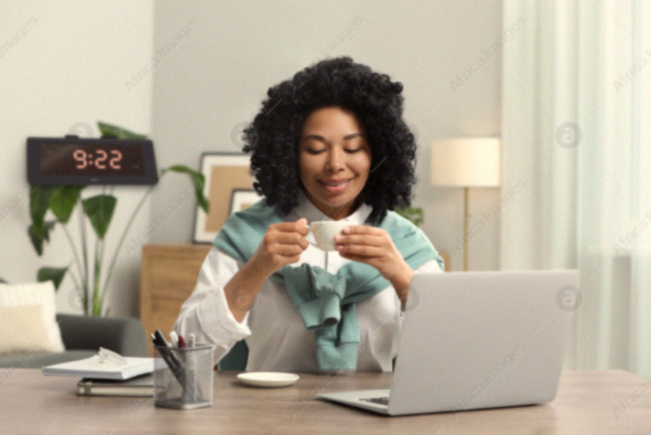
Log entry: 9:22
